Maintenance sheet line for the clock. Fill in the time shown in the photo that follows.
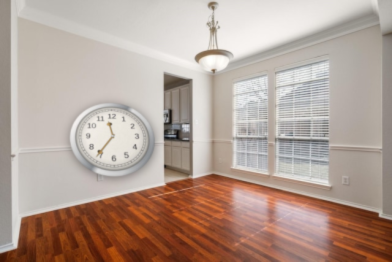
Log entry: 11:36
